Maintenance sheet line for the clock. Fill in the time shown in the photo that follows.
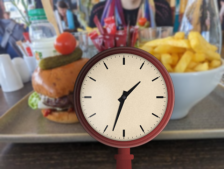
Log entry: 1:33
